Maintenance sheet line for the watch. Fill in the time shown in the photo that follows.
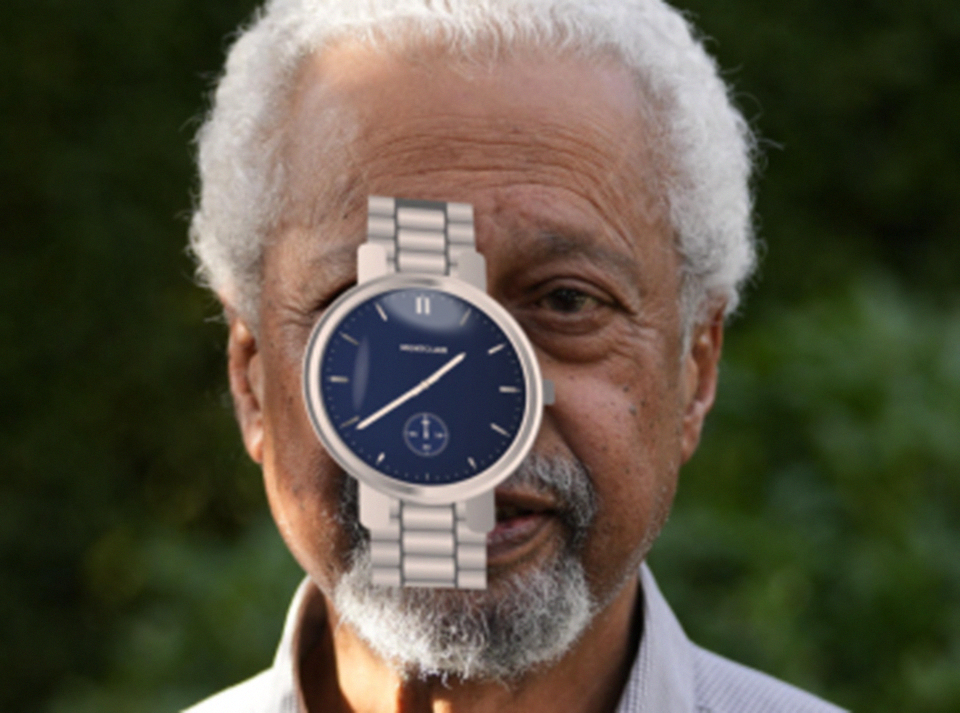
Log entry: 1:39
